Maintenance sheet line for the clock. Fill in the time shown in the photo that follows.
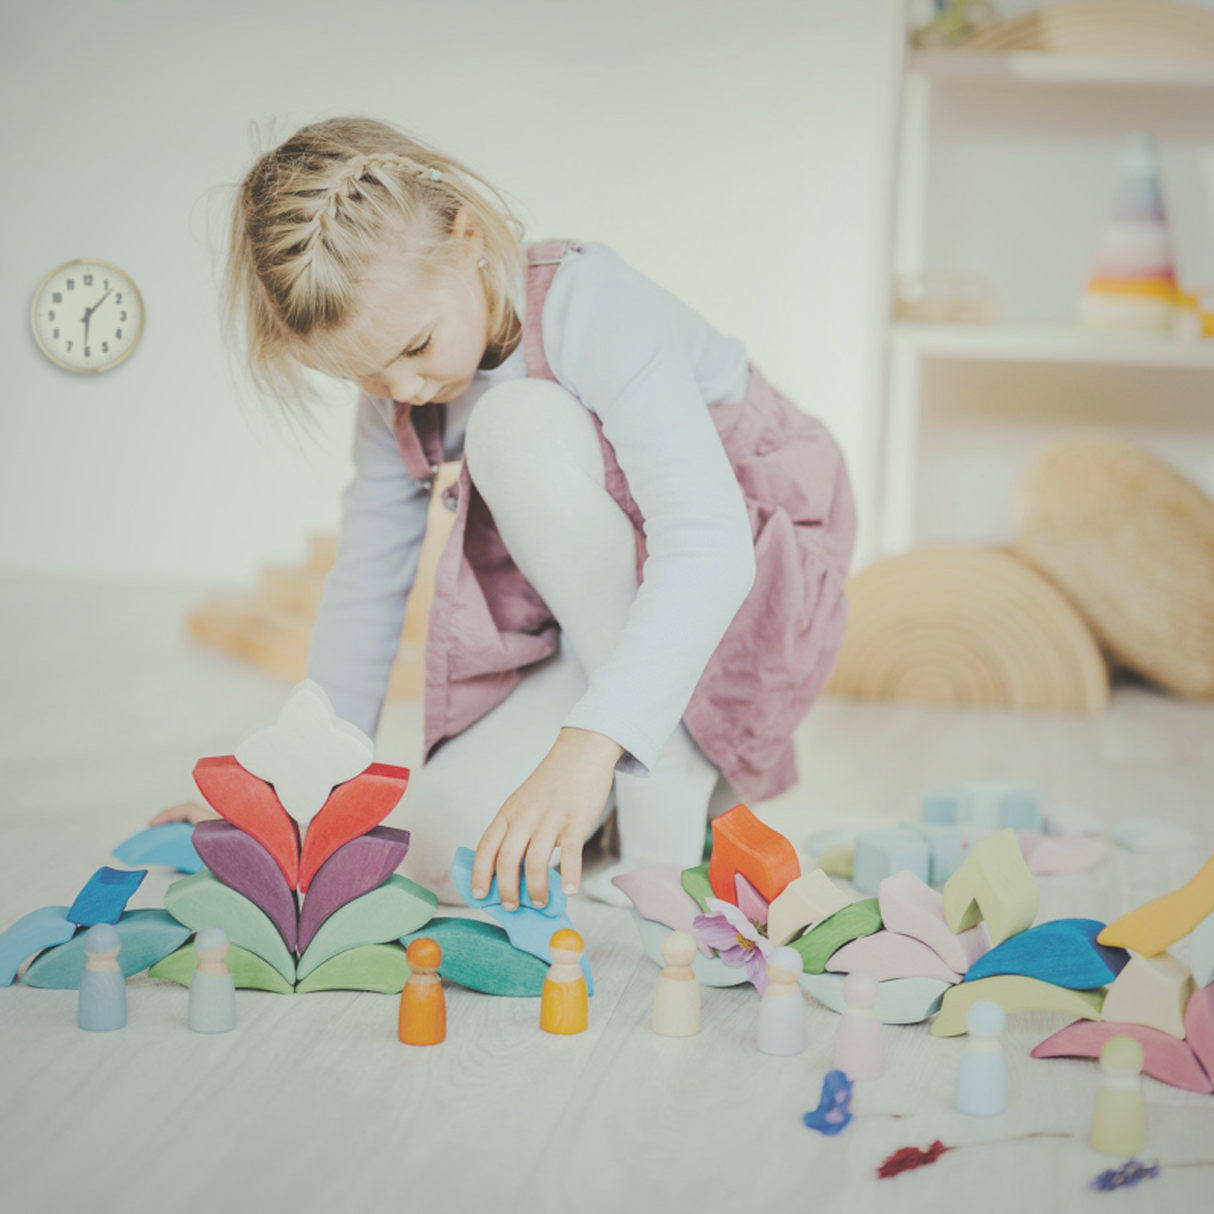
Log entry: 6:07
